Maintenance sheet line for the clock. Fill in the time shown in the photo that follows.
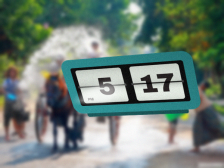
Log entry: 5:17
